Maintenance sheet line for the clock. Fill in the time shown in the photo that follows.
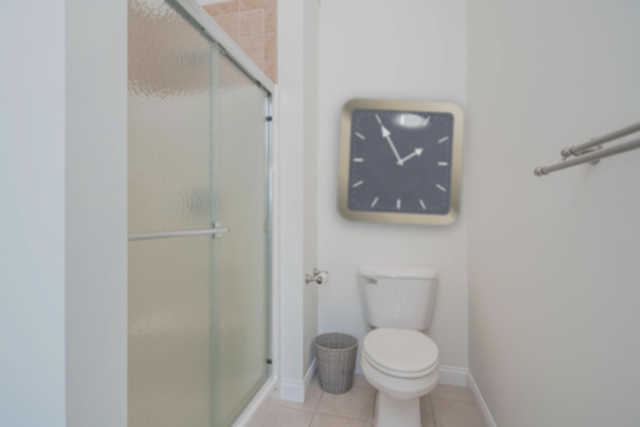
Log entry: 1:55
